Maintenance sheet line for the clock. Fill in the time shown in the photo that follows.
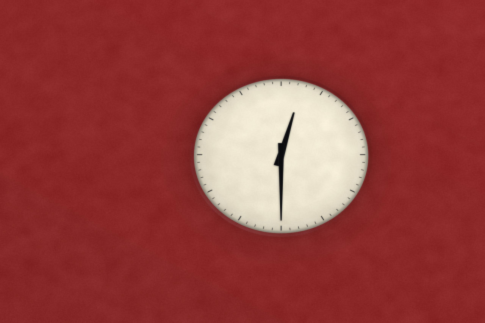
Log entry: 12:30
